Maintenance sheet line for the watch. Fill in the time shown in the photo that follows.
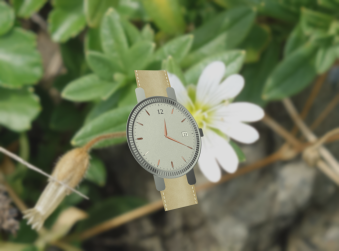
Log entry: 12:20
